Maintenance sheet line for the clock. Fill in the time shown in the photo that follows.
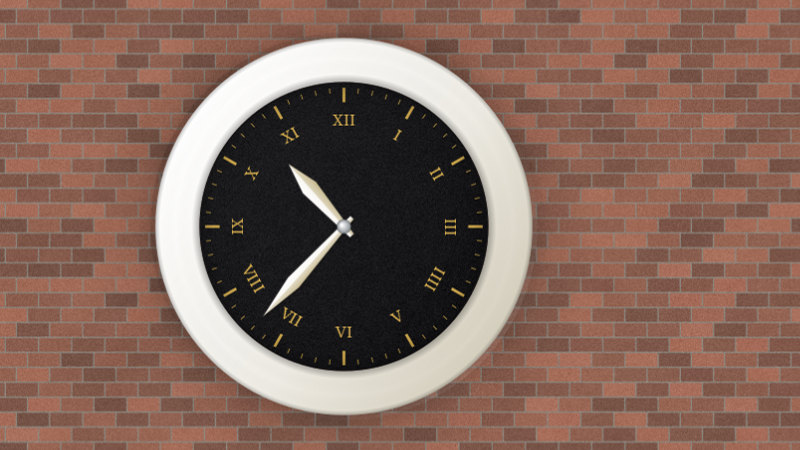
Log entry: 10:37
